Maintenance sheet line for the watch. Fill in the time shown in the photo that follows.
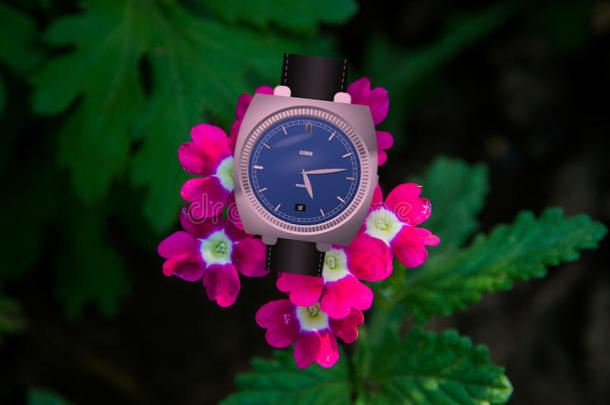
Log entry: 5:13
